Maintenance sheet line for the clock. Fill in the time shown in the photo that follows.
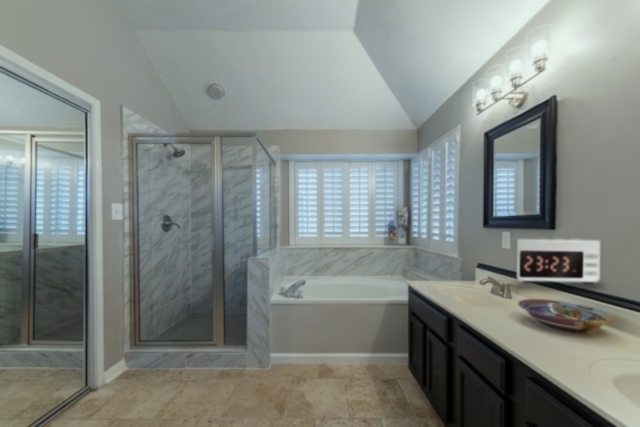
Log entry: 23:23
